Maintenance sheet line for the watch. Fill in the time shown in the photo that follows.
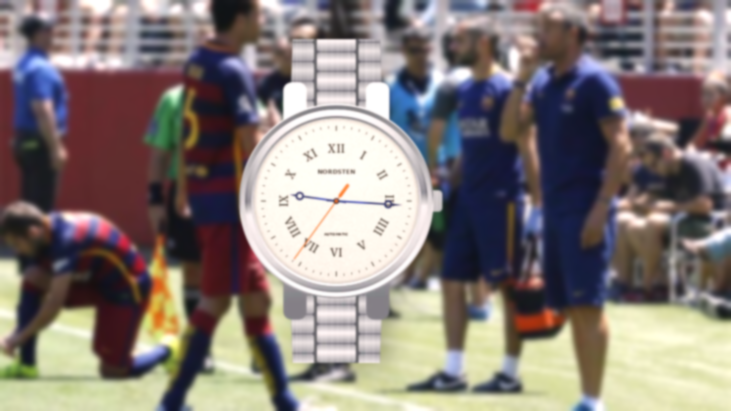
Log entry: 9:15:36
